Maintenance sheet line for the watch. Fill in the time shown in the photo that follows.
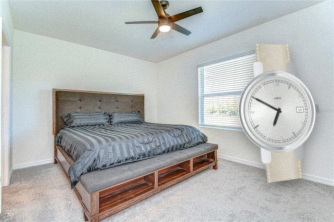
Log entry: 6:50
